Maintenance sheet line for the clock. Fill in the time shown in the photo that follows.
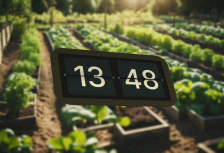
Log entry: 13:48
